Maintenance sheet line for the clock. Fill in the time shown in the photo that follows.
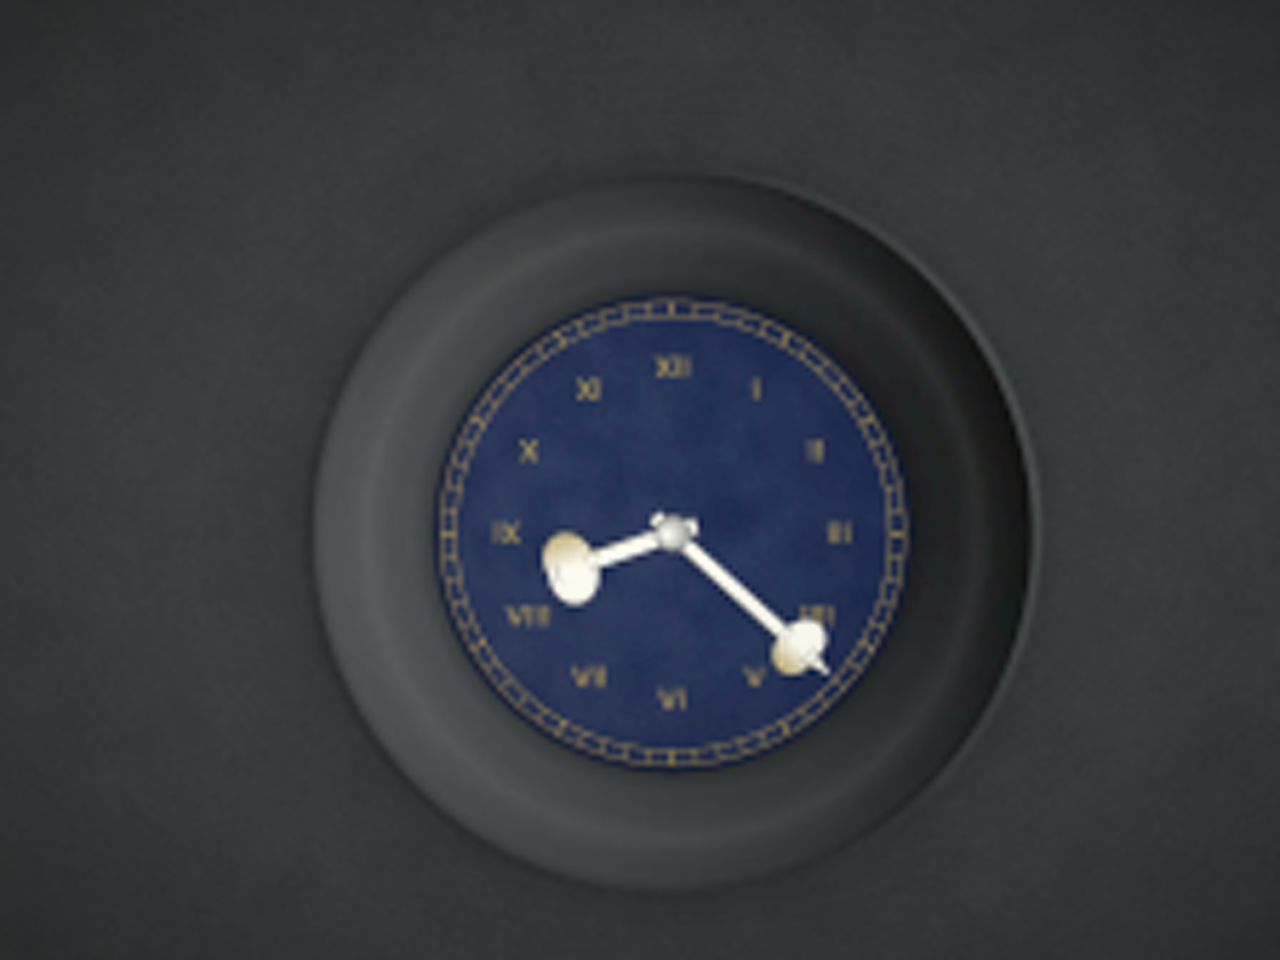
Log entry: 8:22
